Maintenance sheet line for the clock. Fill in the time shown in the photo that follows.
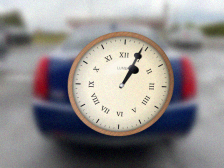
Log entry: 1:04
